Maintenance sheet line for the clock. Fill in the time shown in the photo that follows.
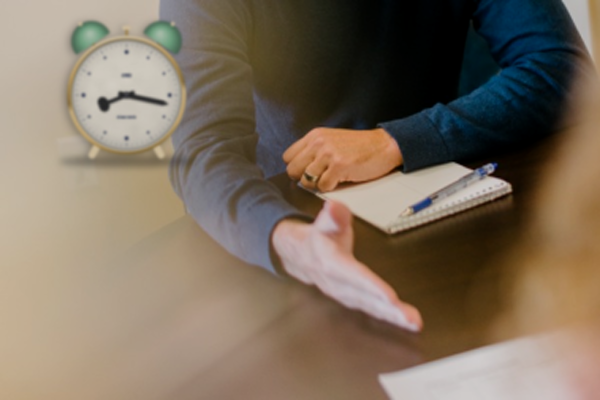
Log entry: 8:17
